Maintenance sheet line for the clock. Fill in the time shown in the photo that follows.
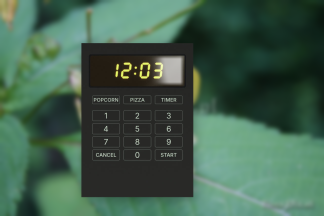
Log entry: 12:03
